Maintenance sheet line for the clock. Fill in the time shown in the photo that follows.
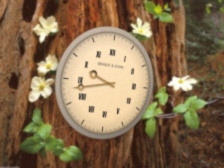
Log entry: 9:43
